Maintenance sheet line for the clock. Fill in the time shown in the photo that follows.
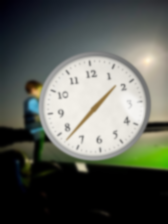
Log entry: 1:38
